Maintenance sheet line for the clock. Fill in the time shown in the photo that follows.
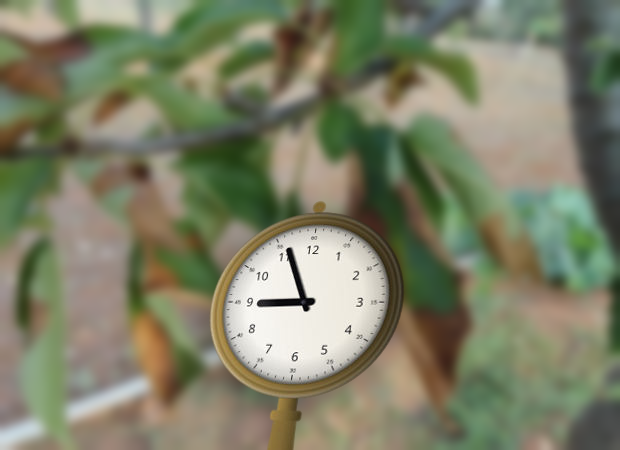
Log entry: 8:56
